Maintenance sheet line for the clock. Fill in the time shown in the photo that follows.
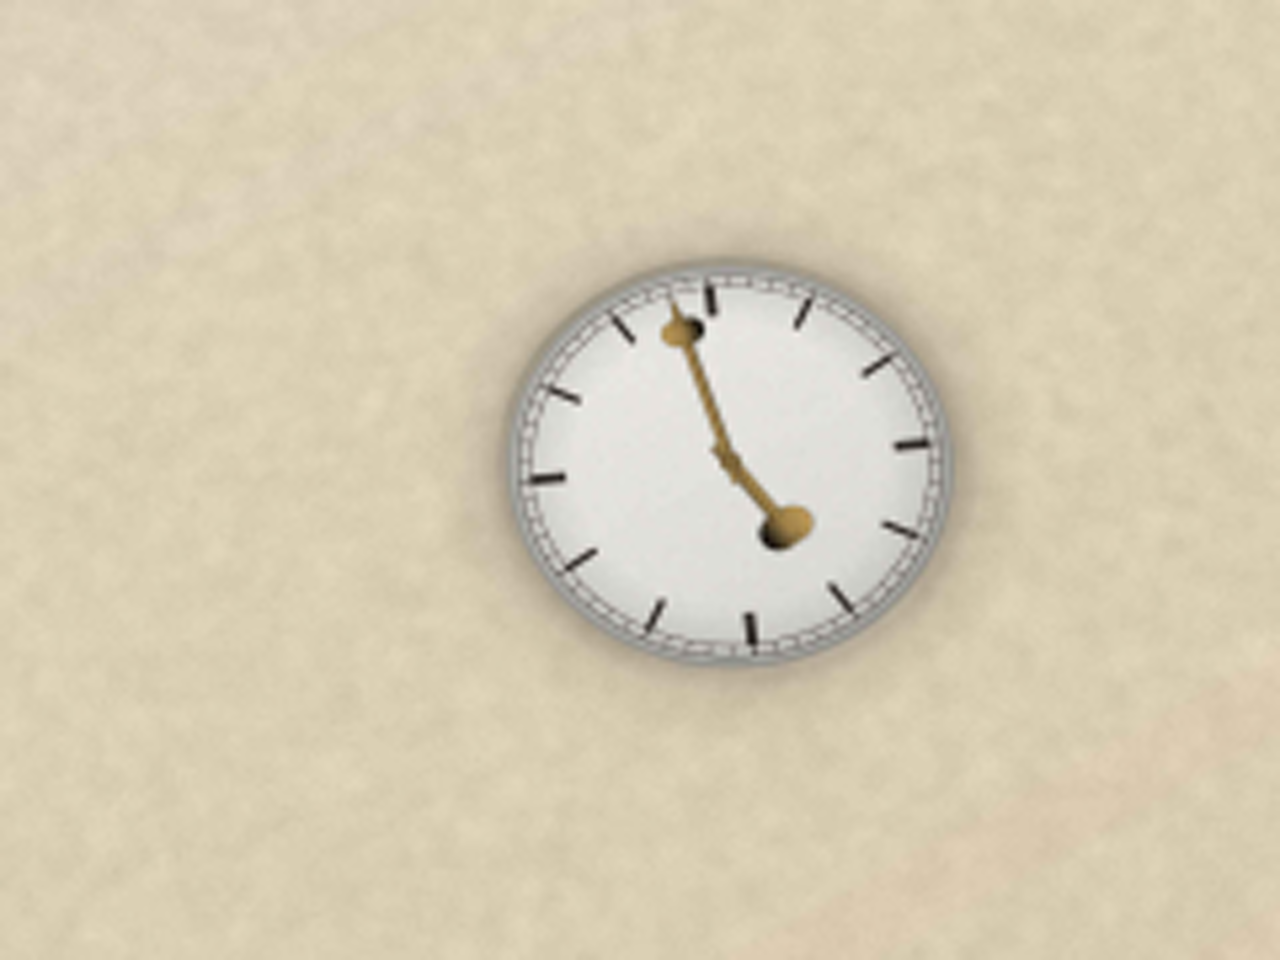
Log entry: 4:58
